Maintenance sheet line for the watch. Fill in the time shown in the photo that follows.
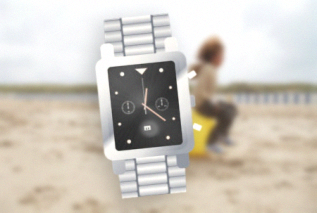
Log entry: 12:22
